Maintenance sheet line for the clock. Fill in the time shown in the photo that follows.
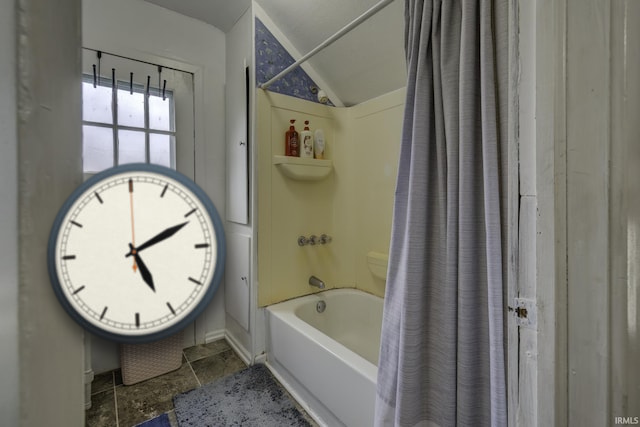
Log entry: 5:11:00
